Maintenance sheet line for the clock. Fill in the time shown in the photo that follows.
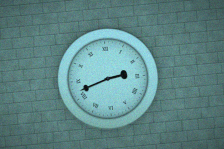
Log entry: 2:42
